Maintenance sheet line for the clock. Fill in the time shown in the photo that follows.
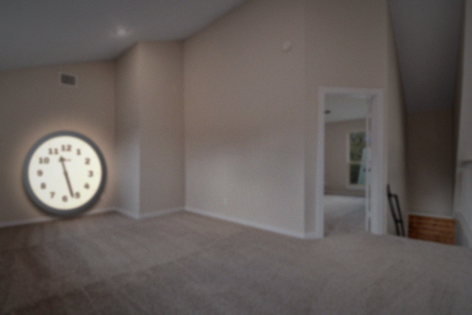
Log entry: 11:27
